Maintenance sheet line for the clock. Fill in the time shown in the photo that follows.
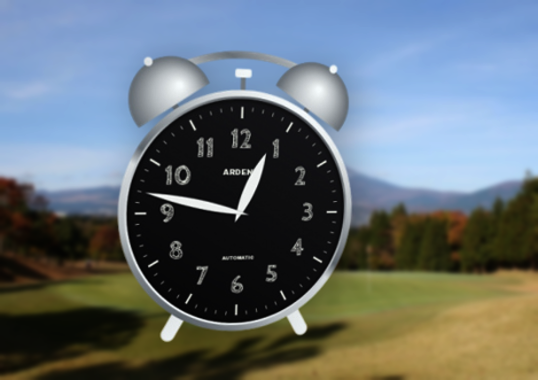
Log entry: 12:47
